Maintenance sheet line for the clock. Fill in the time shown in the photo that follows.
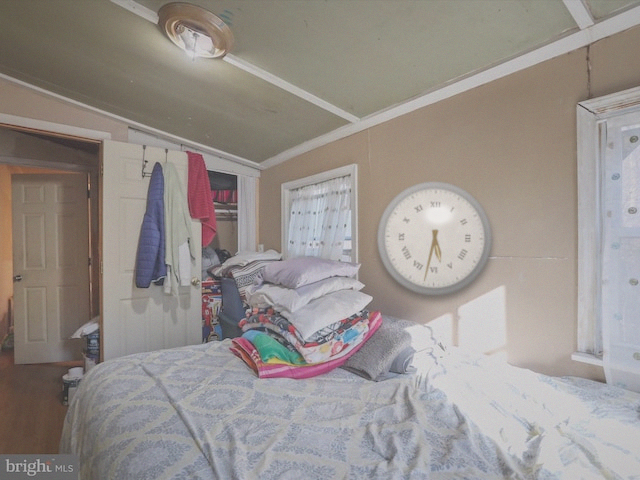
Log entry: 5:32
